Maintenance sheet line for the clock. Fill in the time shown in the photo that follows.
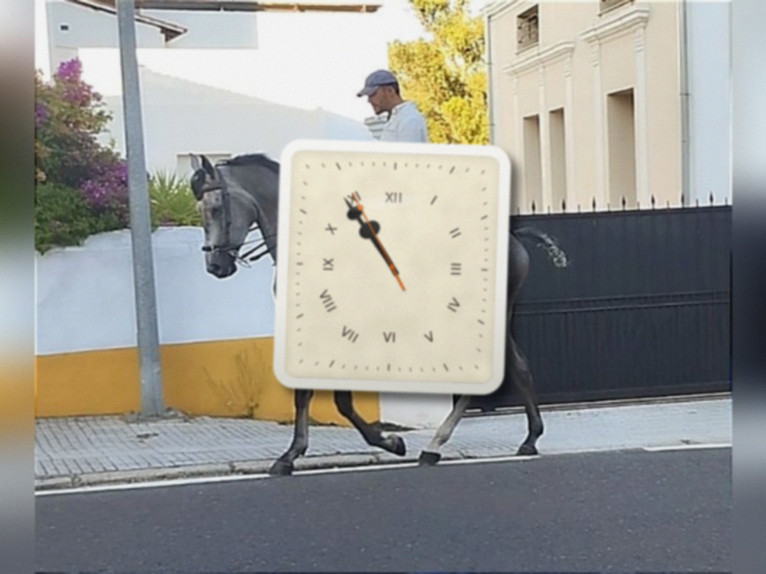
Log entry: 10:53:55
